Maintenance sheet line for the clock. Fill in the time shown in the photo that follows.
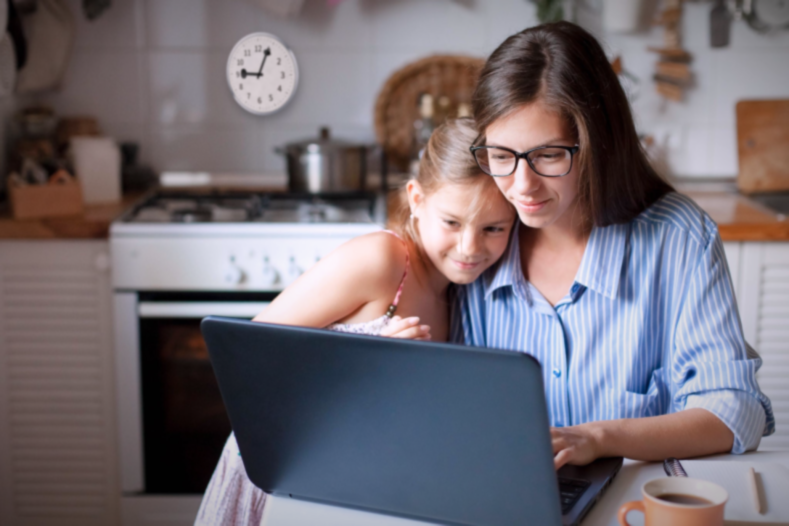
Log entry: 9:04
